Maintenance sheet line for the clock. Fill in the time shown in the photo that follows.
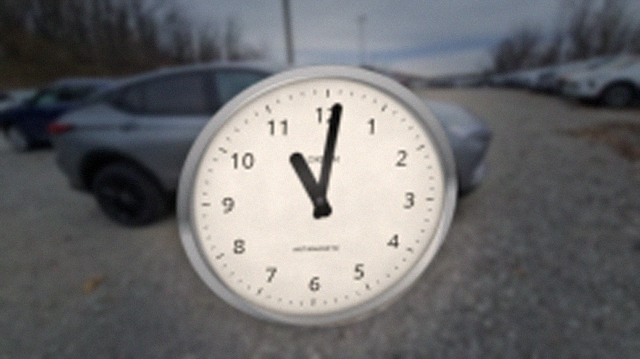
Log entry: 11:01
